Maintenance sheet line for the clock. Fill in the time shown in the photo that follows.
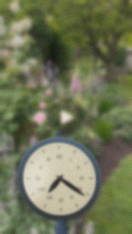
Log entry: 7:21
